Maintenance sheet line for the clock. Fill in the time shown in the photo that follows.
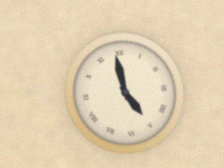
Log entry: 4:59
